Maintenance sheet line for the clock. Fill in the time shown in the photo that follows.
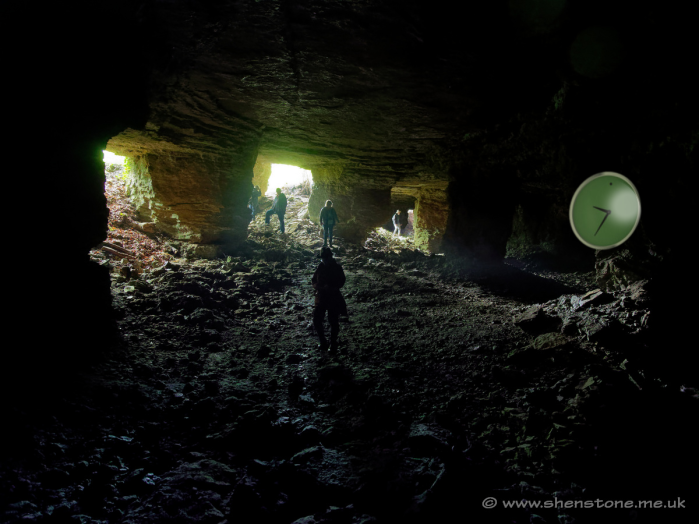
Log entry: 9:35
